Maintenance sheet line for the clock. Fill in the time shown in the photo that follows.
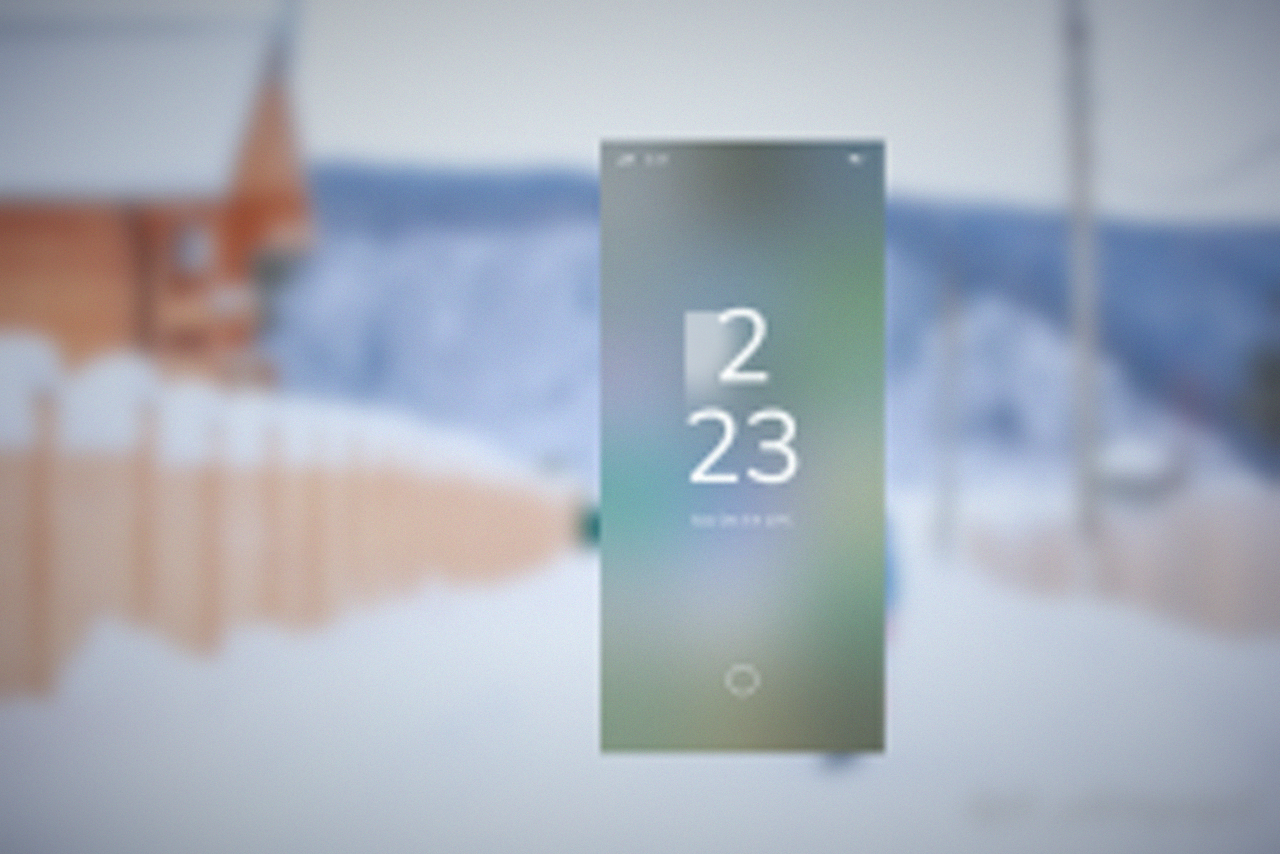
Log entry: 2:23
